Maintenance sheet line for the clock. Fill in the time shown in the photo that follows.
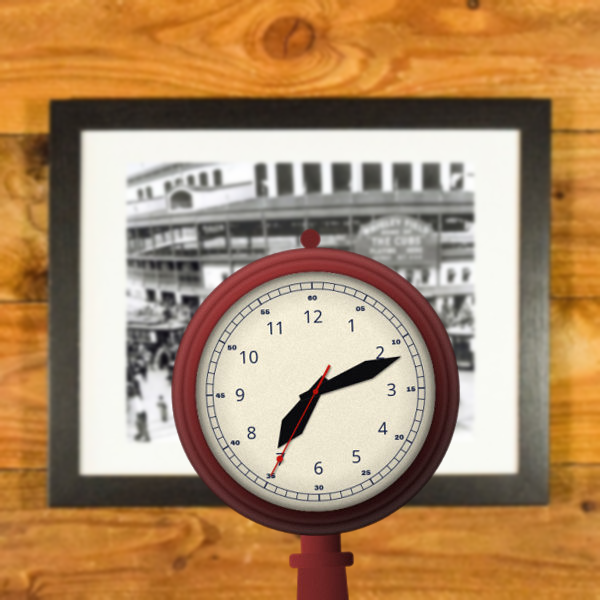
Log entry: 7:11:35
